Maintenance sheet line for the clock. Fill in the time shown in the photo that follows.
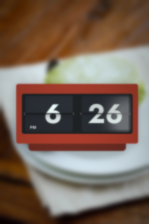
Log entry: 6:26
